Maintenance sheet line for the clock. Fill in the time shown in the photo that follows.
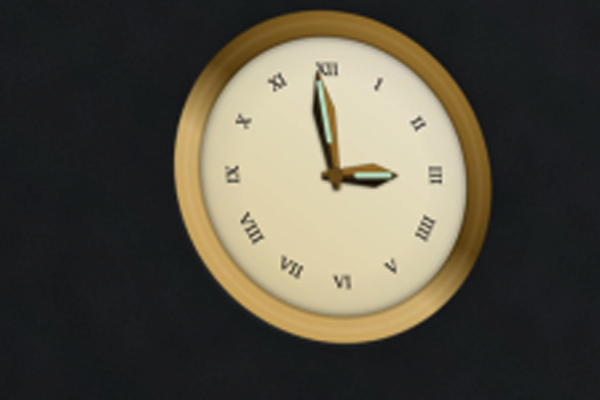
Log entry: 2:59
